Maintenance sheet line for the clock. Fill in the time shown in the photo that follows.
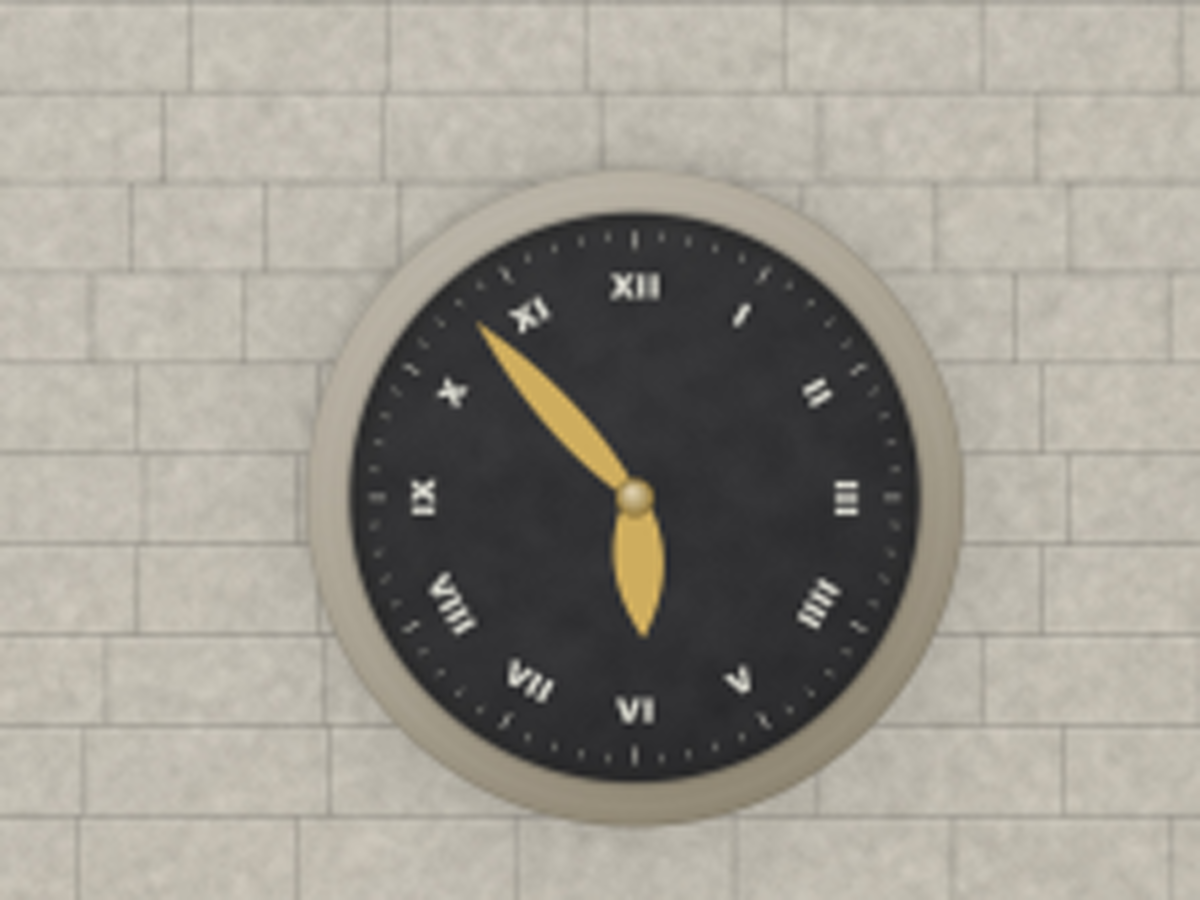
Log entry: 5:53
